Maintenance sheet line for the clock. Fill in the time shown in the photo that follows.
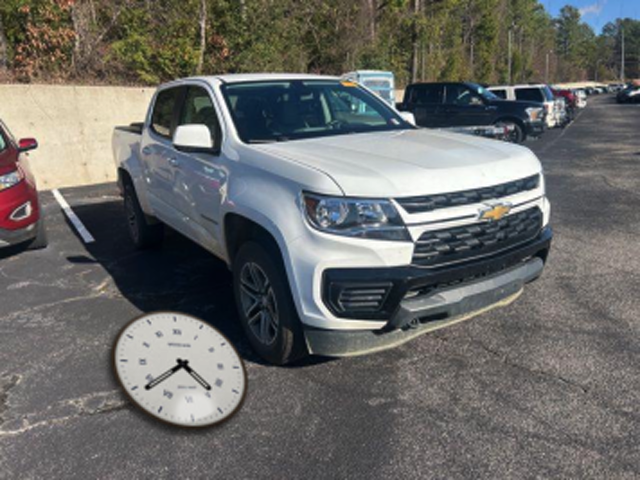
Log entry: 4:39
